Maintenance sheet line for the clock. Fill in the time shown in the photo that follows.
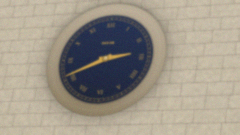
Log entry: 2:41
